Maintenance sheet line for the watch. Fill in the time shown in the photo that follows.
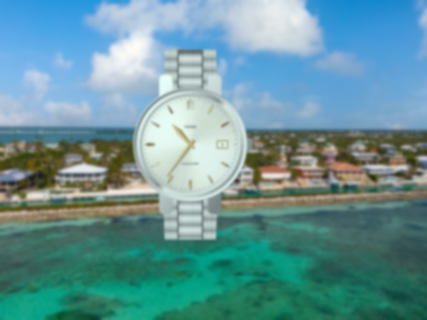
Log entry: 10:36
